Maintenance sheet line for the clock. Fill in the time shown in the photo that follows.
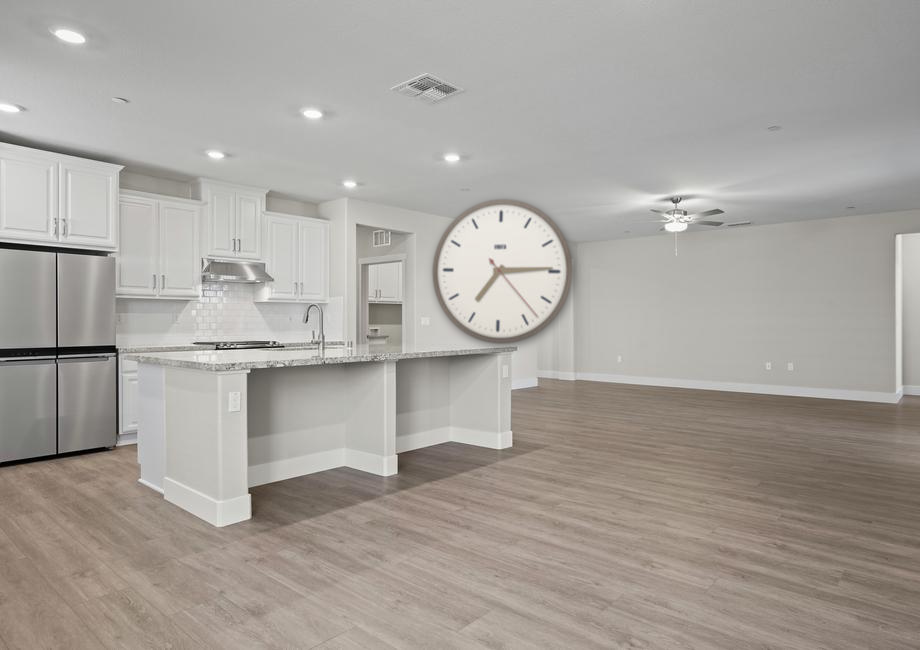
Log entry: 7:14:23
